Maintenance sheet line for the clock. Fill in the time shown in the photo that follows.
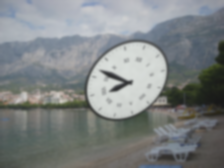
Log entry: 7:47
